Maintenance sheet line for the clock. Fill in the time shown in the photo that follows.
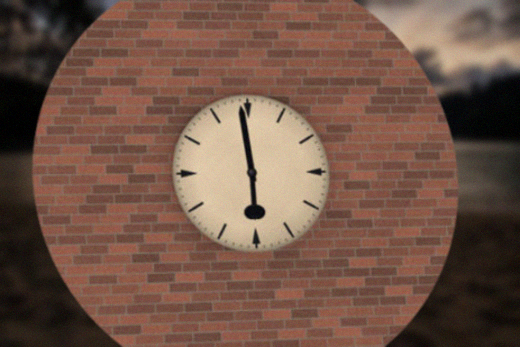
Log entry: 5:59
